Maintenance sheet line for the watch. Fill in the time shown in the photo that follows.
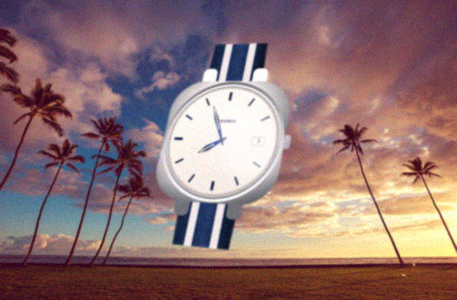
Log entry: 7:56
